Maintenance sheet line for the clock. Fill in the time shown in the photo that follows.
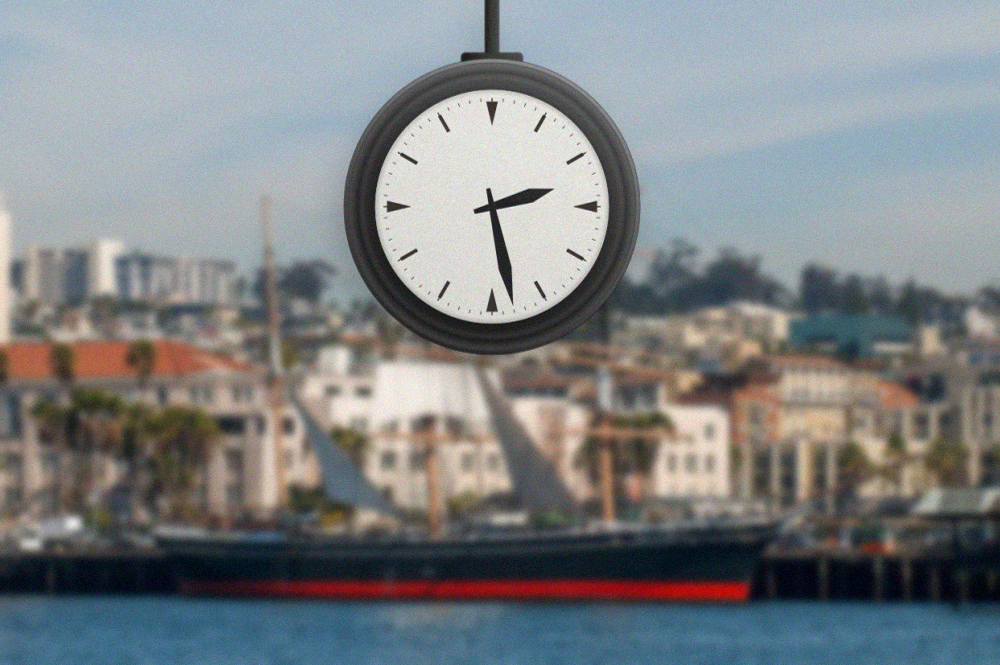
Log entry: 2:28
